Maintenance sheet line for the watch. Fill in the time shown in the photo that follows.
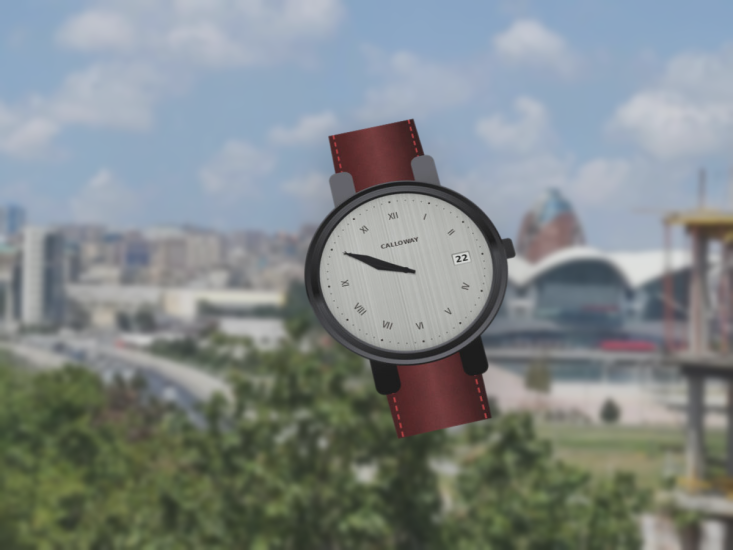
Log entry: 9:50
